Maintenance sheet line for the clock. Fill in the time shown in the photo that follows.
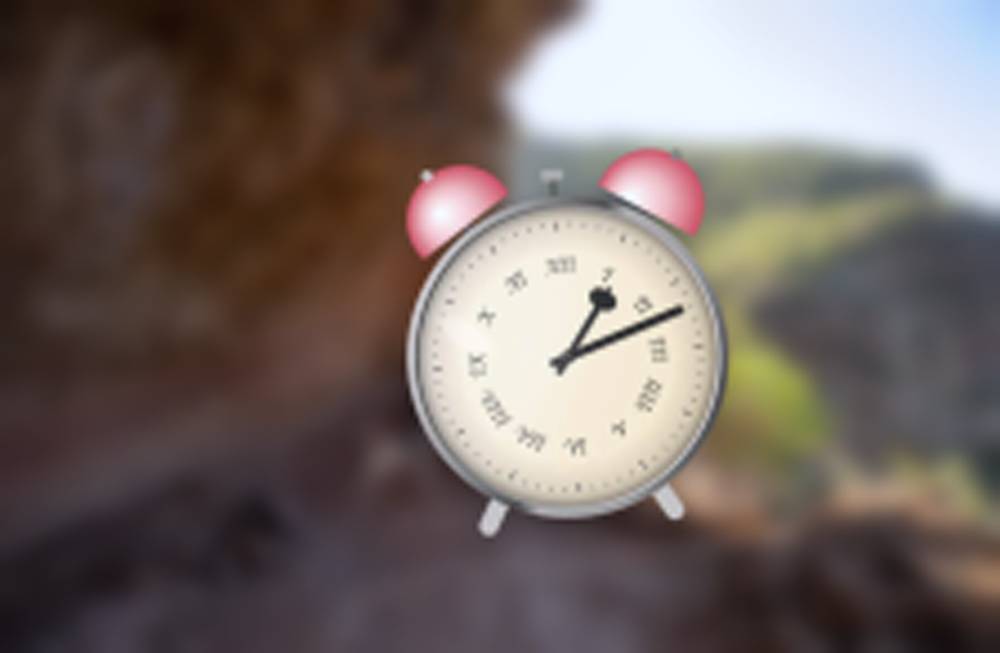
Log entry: 1:12
